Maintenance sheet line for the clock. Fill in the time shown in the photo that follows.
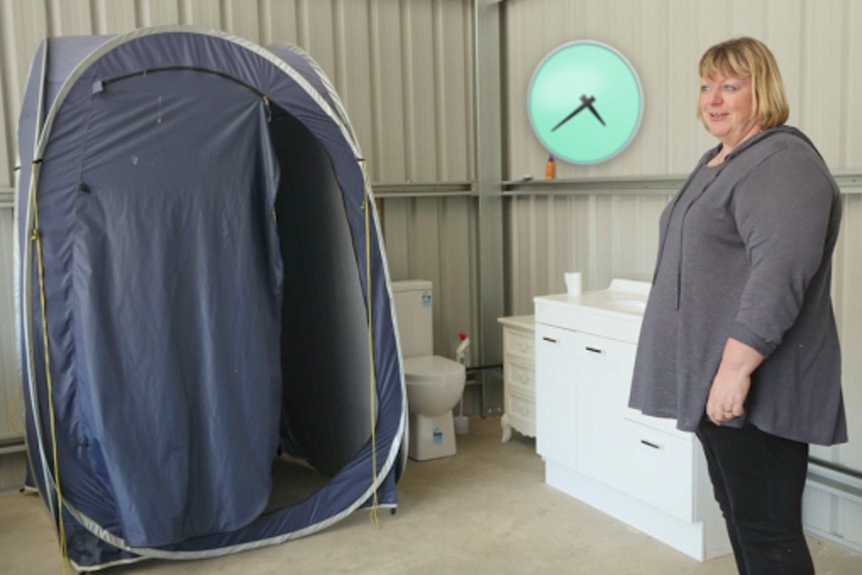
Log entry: 4:39
